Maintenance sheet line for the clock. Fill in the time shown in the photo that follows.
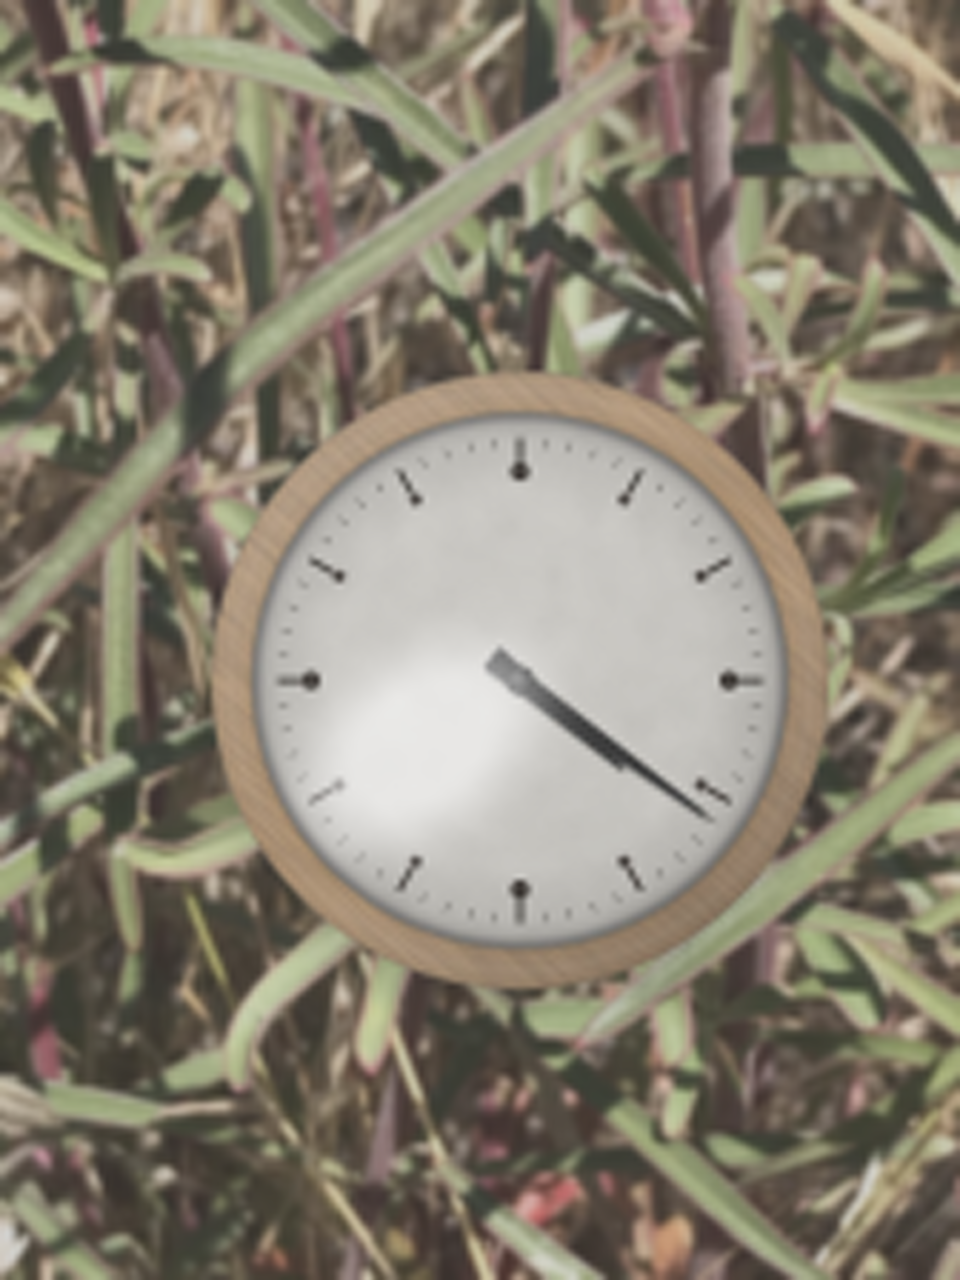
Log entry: 4:21
